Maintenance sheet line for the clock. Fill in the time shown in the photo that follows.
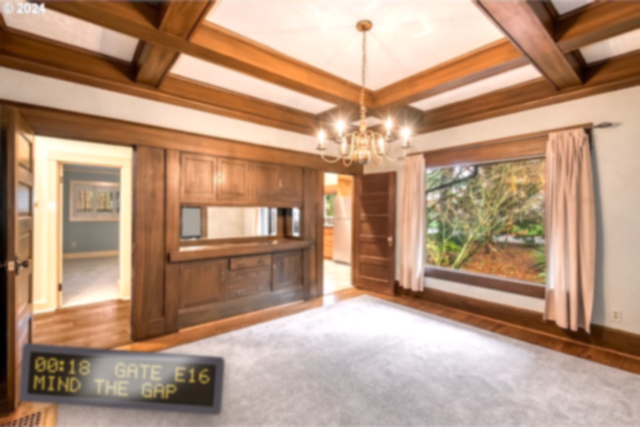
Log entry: 0:18
